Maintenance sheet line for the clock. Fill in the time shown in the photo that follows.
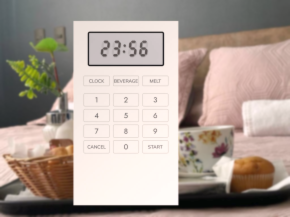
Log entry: 23:56
